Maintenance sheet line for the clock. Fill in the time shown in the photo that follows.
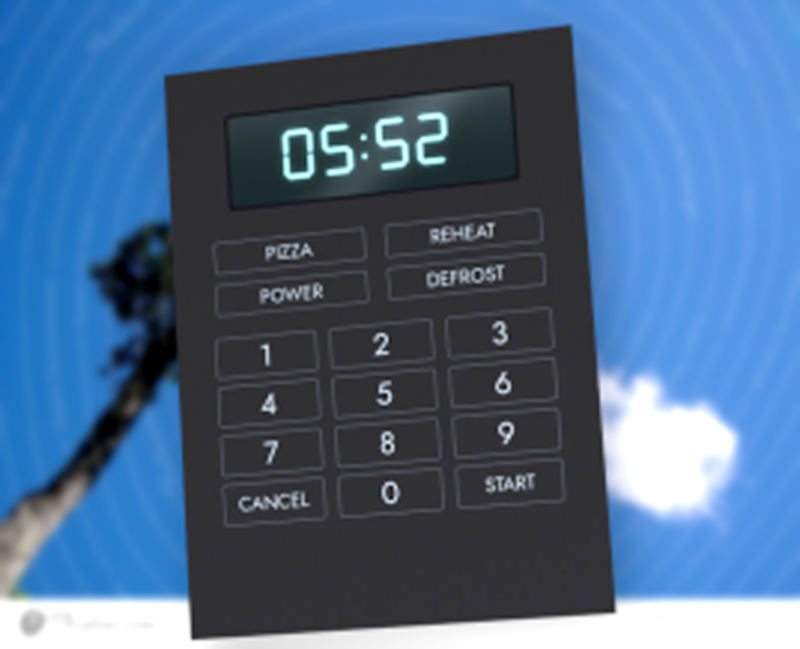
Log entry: 5:52
